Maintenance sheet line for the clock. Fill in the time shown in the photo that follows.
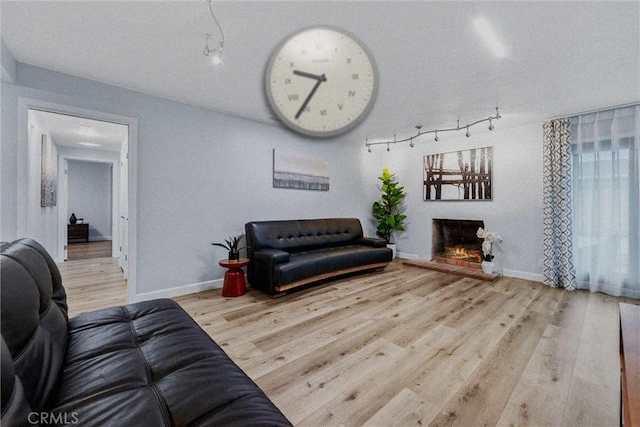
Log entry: 9:36
